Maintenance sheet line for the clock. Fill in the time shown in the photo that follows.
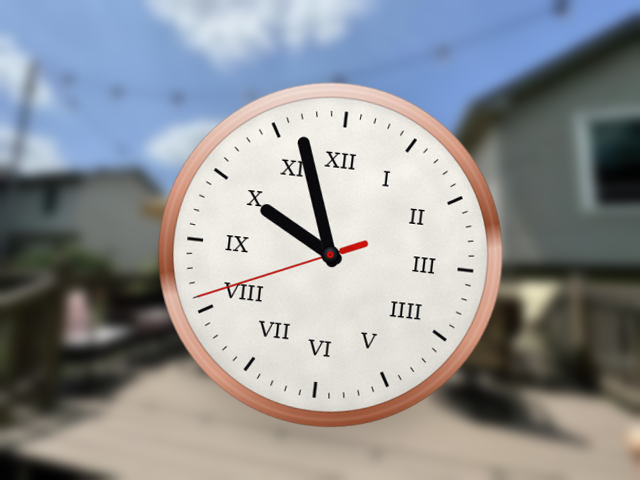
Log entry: 9:56:41
